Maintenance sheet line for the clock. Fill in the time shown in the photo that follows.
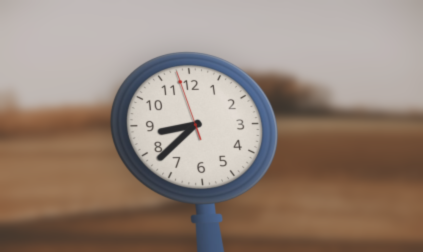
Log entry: 8:37:58
